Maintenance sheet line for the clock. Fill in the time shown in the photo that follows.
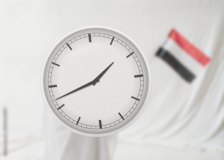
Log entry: 1:42
